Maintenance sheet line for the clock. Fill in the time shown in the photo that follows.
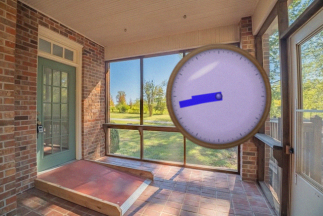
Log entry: 8:43
